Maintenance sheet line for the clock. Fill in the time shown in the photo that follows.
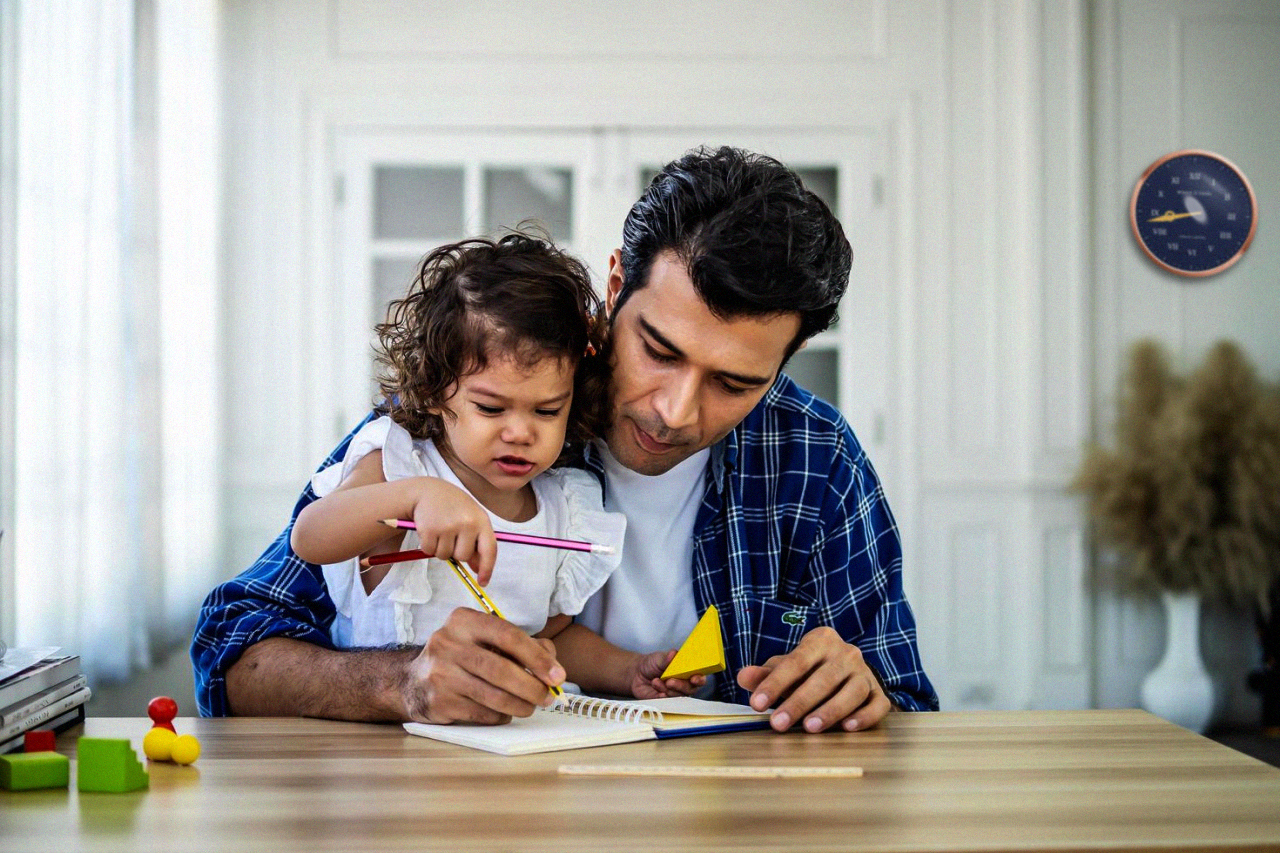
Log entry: 8:43
